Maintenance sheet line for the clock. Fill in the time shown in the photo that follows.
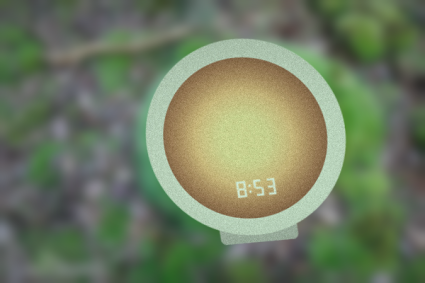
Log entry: 8:53
